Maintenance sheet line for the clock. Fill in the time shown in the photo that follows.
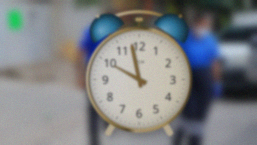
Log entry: 9:58
